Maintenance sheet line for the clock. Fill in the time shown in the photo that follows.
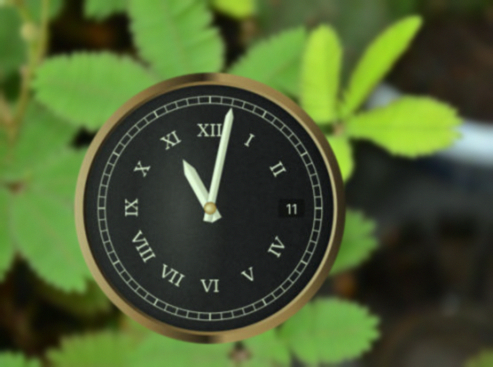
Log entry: 11:02
